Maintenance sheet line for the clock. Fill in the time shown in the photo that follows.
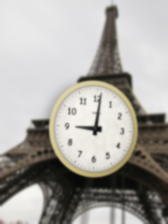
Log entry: 9:01
